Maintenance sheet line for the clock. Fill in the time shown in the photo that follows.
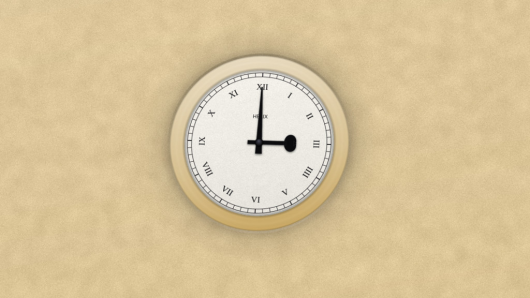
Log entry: 3:00
